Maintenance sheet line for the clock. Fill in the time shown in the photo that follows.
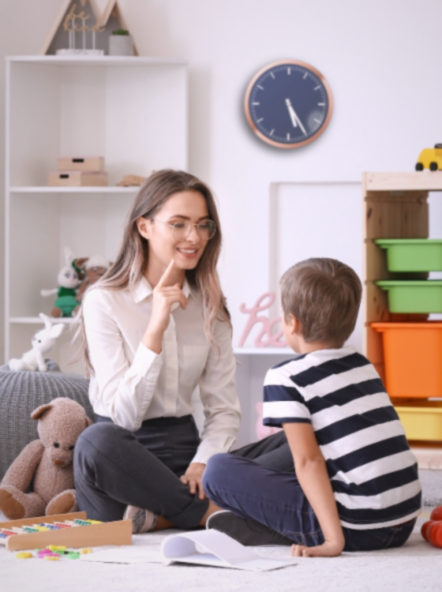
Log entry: 5:25
